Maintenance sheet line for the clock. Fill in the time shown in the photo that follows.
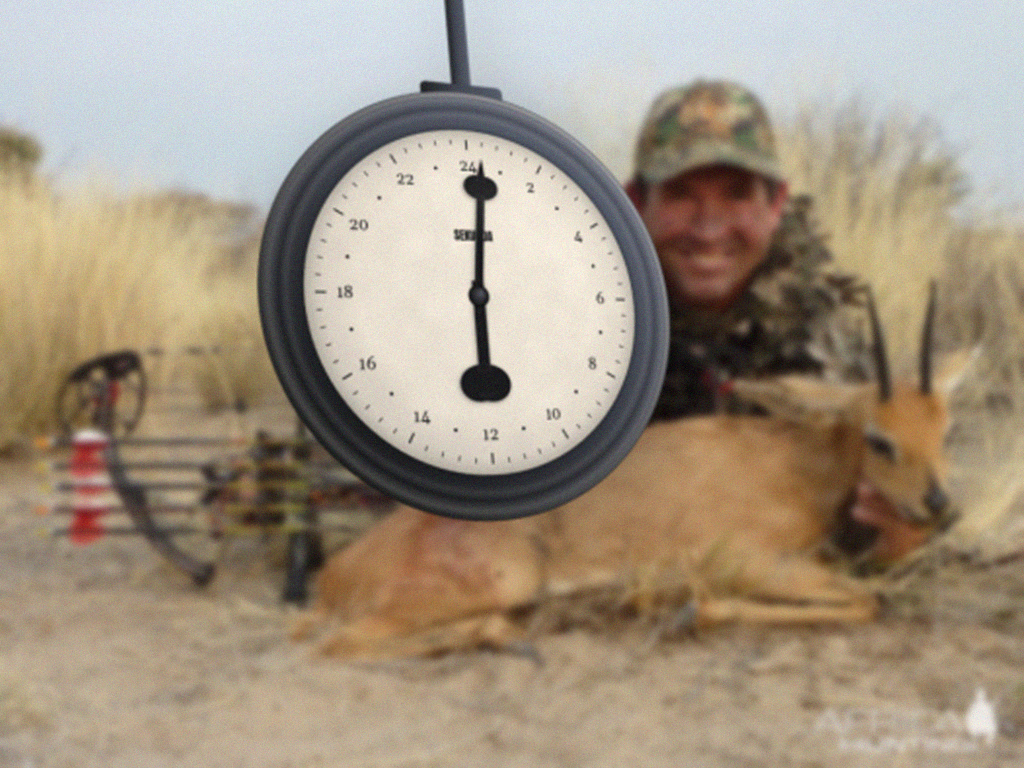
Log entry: 12:01
